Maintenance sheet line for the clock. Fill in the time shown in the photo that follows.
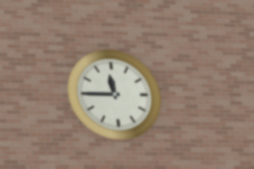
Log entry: 11:45
